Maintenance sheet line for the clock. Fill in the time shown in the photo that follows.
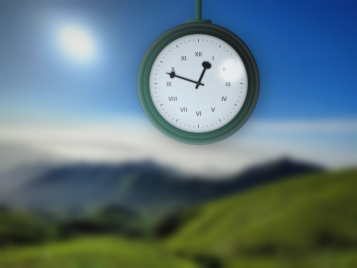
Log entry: 12:48
